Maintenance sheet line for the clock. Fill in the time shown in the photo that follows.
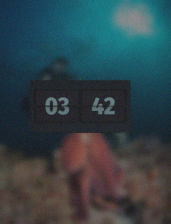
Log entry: 3:42
